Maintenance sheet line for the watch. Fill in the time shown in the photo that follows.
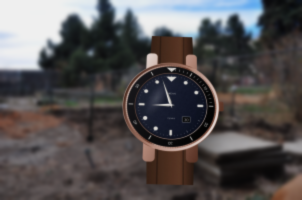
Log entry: 8:57
